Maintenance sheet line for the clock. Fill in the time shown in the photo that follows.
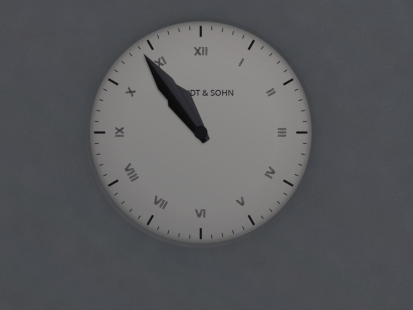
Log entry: 10:54
